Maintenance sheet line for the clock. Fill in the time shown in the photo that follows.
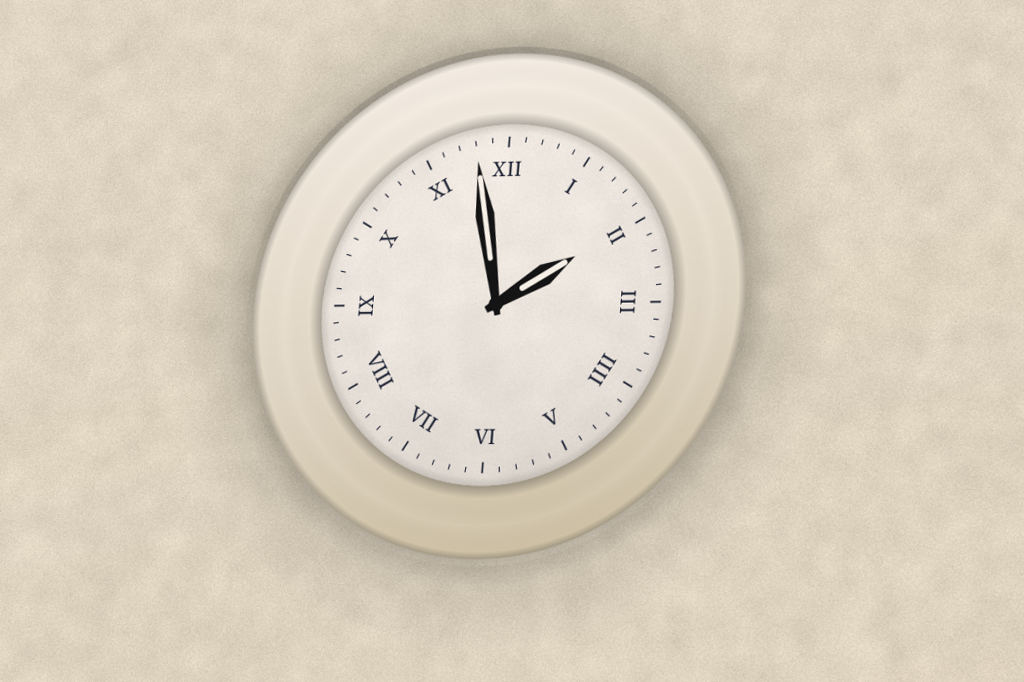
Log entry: 1:58
